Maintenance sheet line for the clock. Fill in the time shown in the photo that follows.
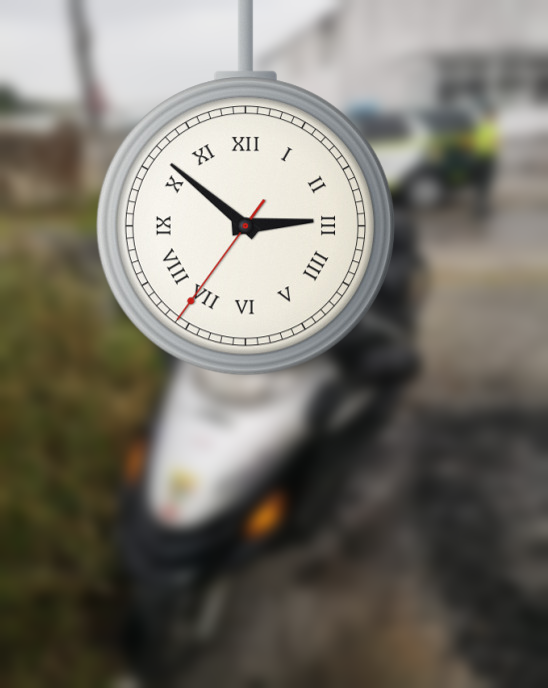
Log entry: 2:51:36
